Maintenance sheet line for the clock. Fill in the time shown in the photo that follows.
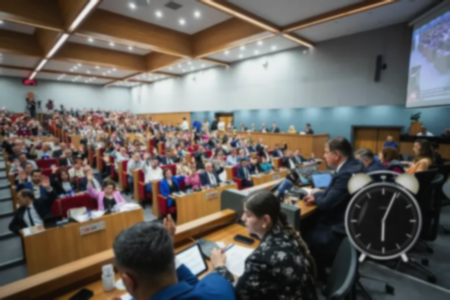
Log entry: 6:04
